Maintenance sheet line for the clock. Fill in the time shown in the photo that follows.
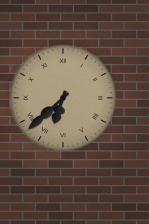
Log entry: 6:38
